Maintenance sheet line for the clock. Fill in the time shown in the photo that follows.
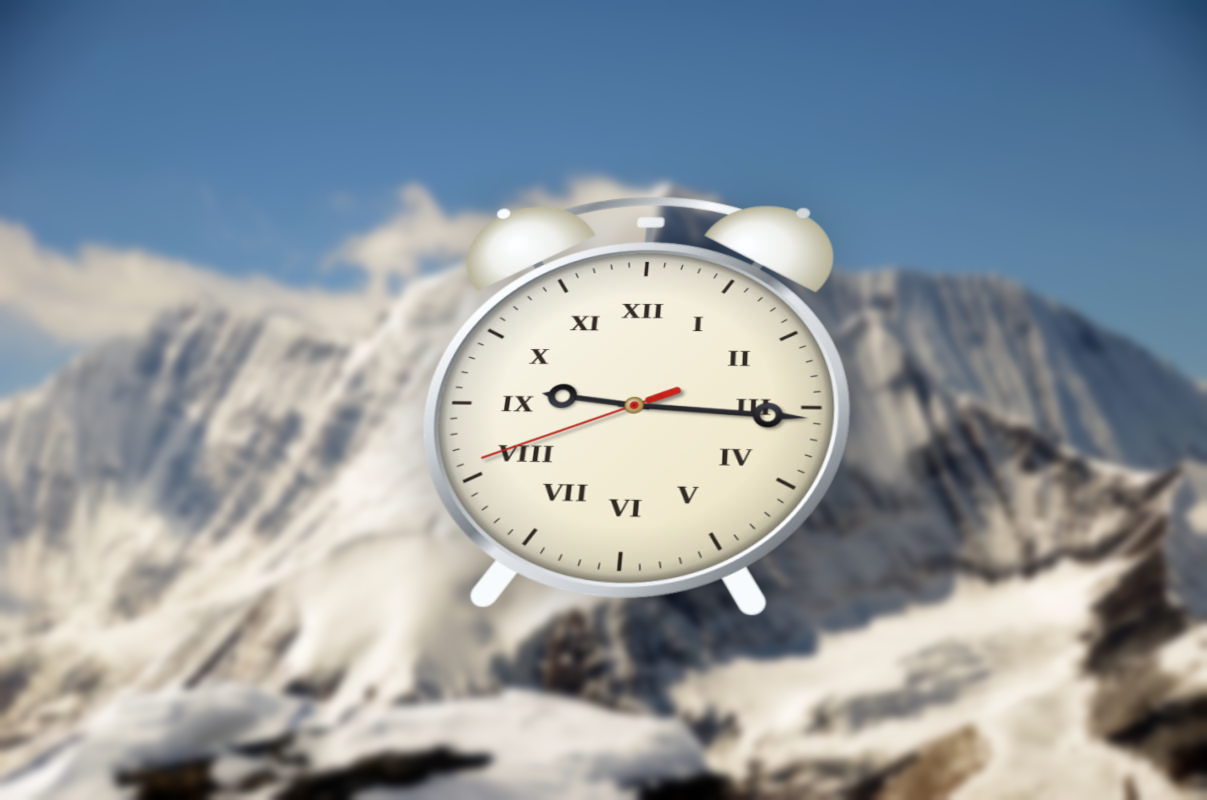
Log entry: 9:15:41
